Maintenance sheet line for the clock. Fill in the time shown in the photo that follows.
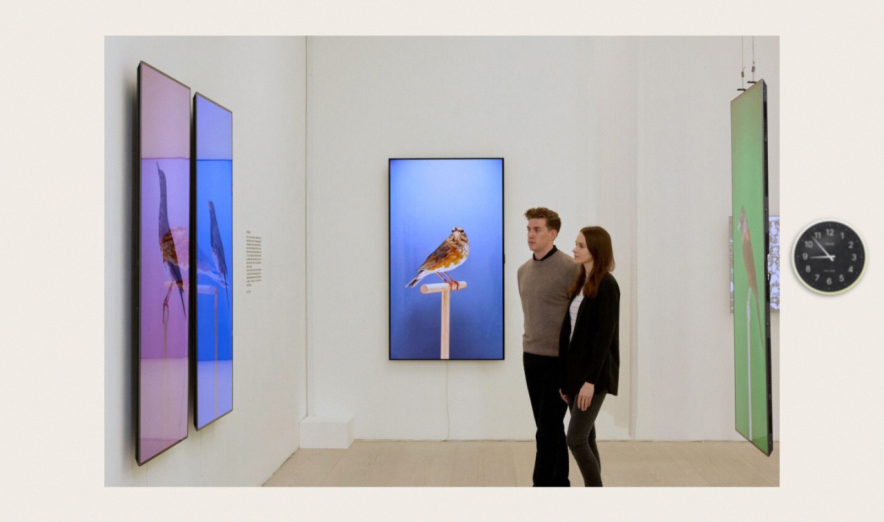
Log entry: 8:53
